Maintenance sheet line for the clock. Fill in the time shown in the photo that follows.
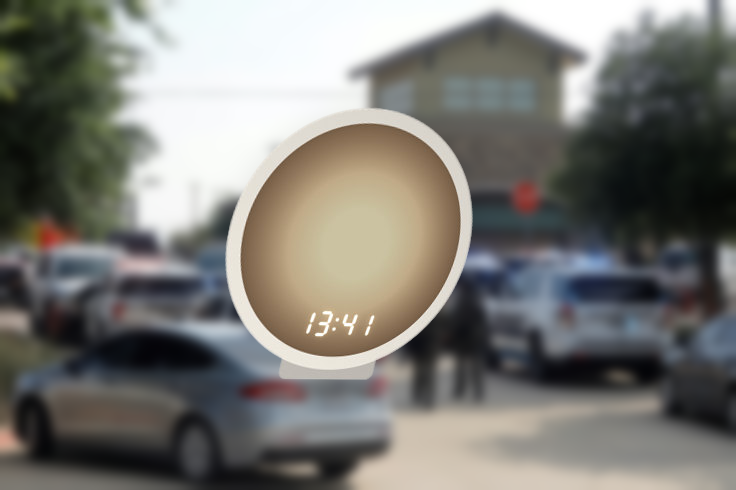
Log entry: 13:41
